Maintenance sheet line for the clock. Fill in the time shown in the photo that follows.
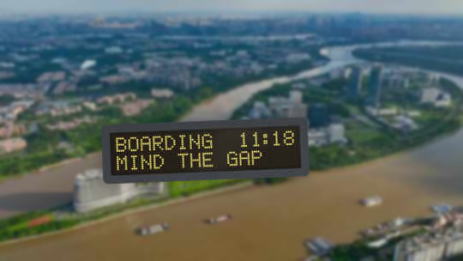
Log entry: 11:18
